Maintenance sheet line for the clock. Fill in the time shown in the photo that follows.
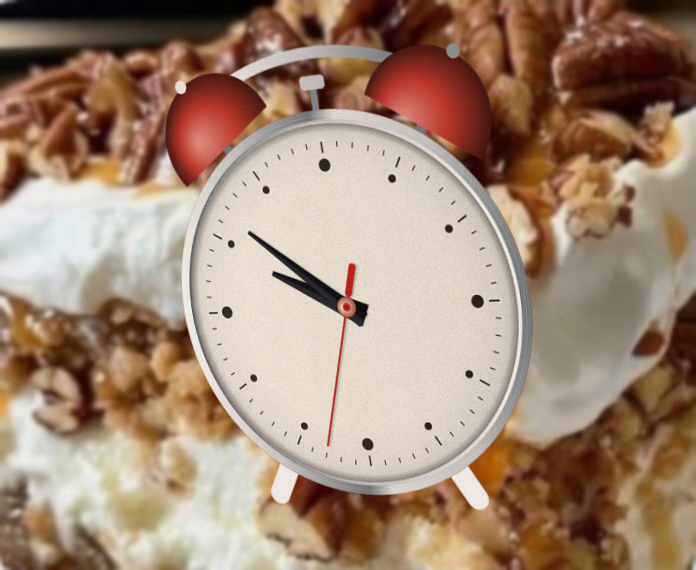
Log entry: 9:51:33
